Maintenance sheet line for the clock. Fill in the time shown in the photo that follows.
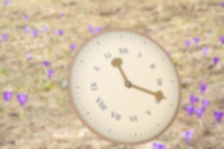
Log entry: 11:19
